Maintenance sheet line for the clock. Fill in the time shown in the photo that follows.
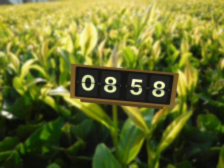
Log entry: 8:58
